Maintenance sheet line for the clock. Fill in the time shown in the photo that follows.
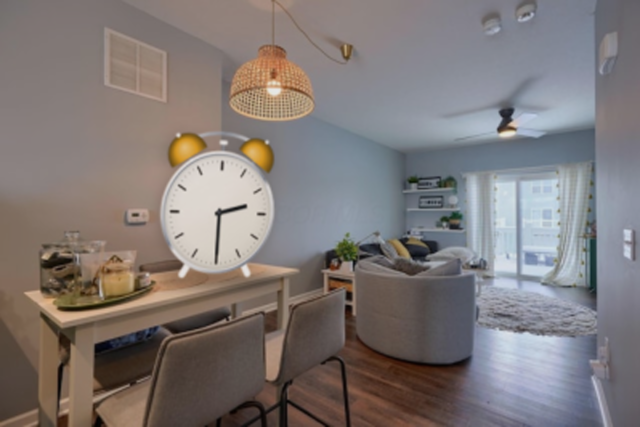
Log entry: 2:30
